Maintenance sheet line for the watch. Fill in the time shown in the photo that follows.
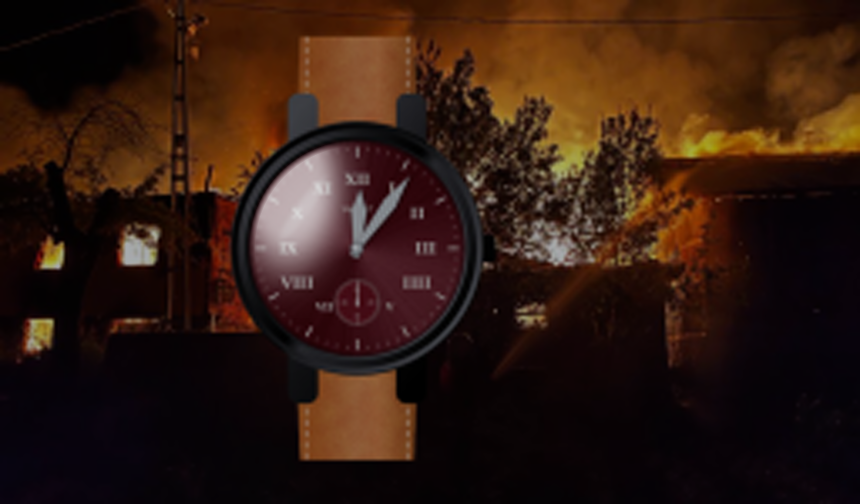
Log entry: 12:06
